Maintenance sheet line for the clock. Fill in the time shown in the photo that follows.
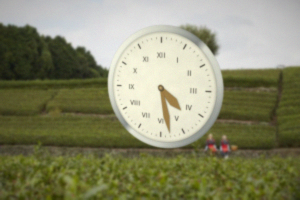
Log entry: 4:28
